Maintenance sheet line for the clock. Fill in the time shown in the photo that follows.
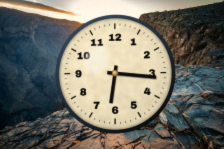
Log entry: 6:16
